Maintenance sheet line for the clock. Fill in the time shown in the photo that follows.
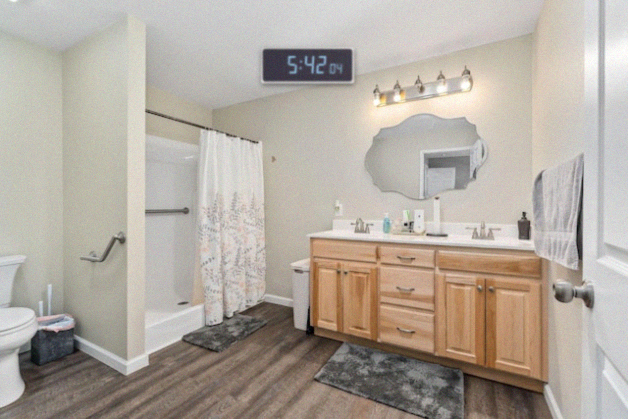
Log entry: 5:42
